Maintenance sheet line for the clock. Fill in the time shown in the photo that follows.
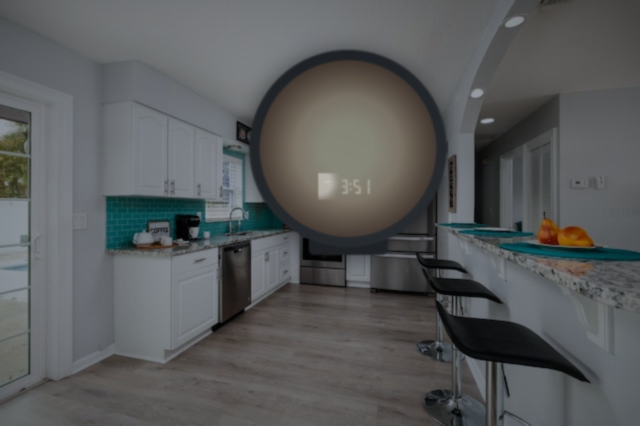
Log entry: 3:51
